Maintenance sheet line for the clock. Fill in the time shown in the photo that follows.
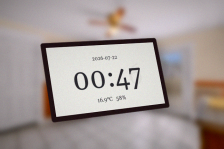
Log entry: 0:47
